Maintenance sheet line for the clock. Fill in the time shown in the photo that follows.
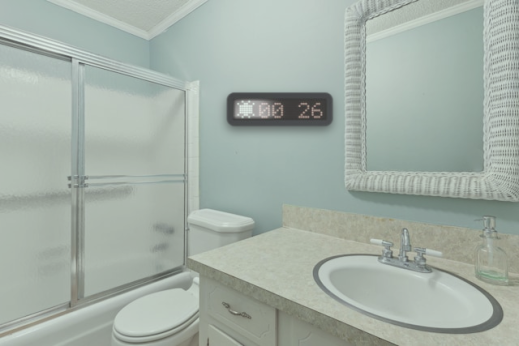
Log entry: 0:26
